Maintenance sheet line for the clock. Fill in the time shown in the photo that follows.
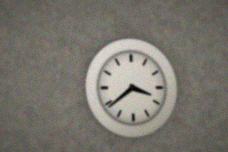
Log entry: 3:39
